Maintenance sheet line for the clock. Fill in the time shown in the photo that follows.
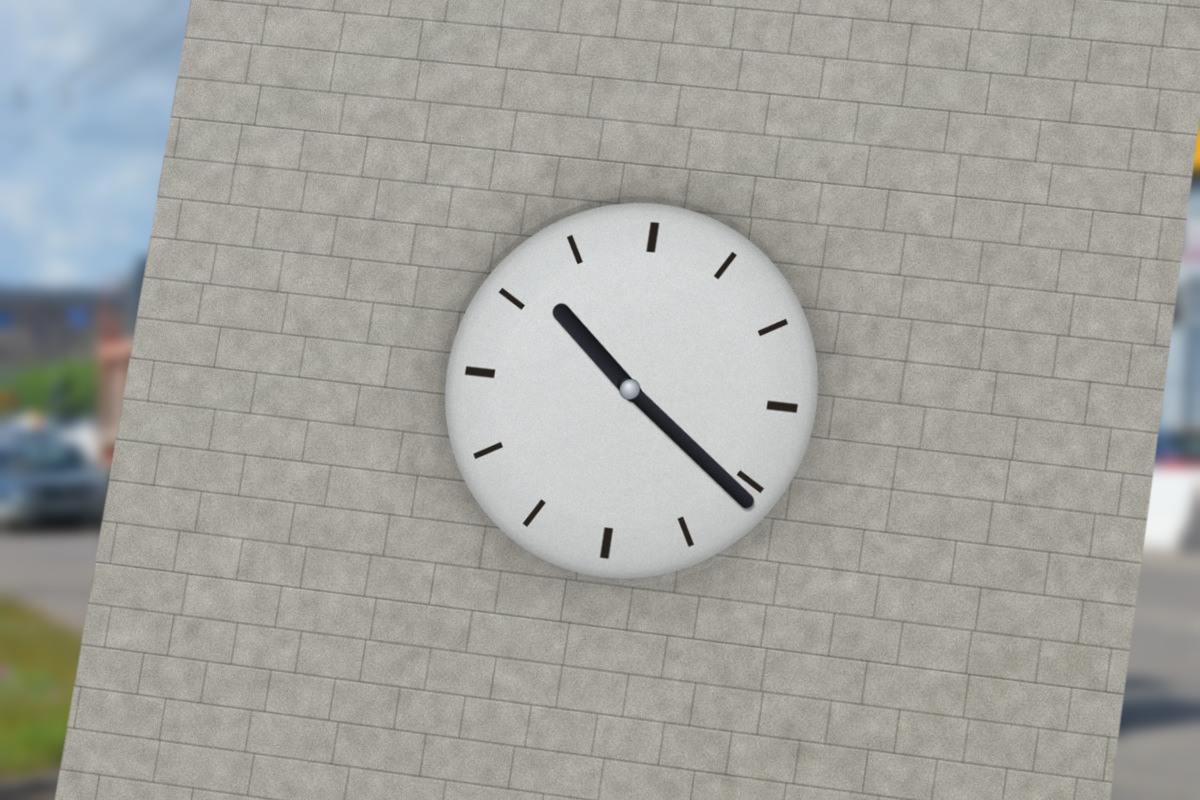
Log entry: 10:21
